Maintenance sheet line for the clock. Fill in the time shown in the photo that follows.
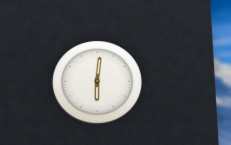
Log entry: 6:01
